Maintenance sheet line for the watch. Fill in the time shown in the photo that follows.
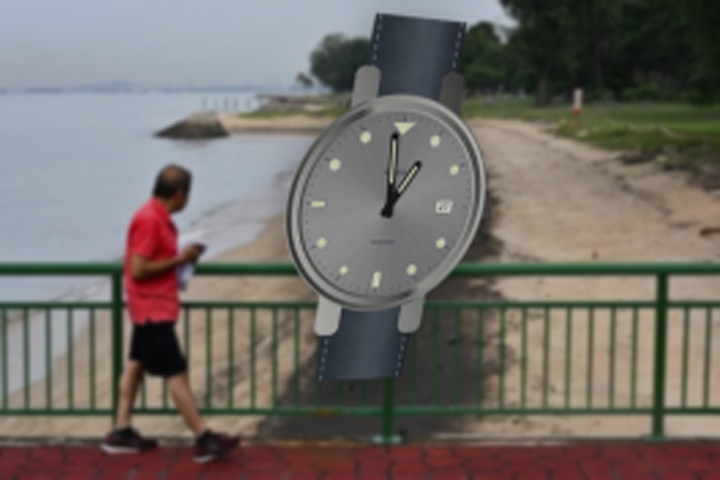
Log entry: 12:59
